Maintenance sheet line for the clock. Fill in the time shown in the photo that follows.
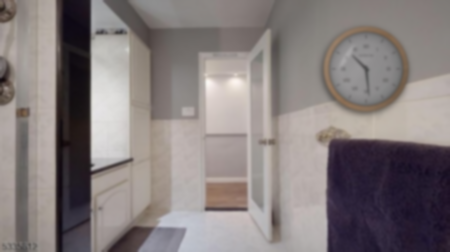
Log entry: 10:29
